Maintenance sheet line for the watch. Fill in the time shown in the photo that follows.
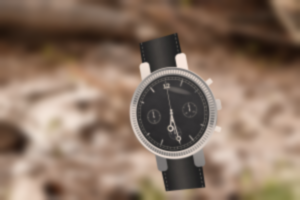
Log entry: 6:29
